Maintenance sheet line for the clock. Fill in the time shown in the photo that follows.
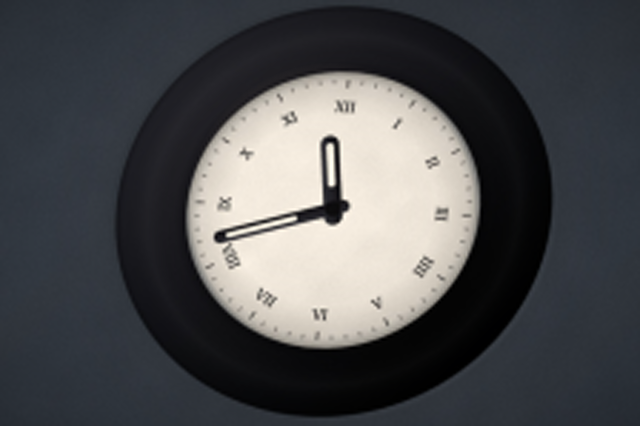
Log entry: 11:42
